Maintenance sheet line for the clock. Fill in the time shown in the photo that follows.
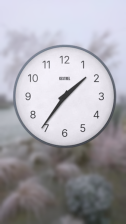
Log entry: 1:36
